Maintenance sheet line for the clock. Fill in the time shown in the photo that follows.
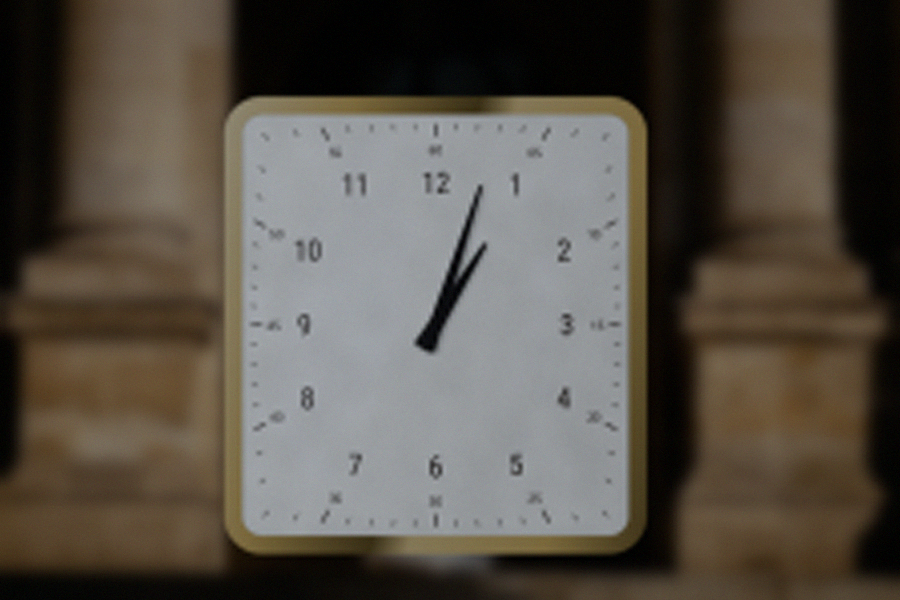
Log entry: 1:03
